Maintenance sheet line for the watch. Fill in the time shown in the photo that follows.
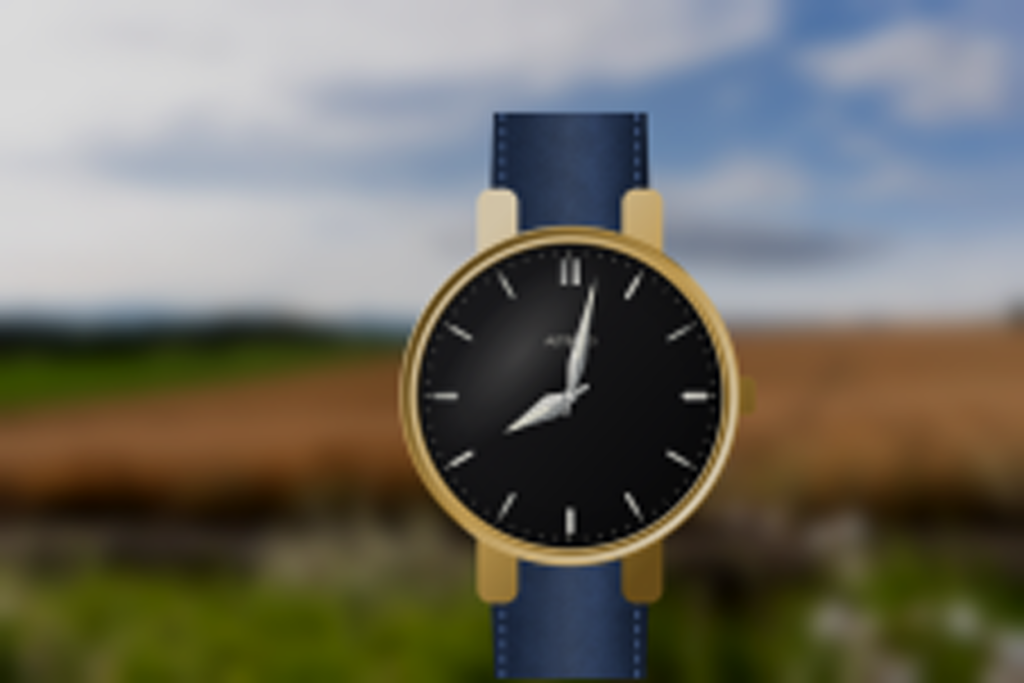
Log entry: 8:02
